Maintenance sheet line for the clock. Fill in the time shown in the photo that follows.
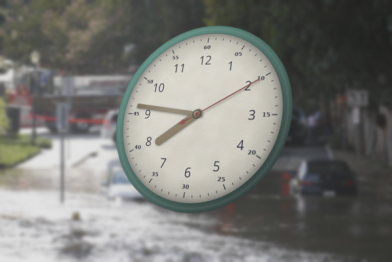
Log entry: 7:46:10
